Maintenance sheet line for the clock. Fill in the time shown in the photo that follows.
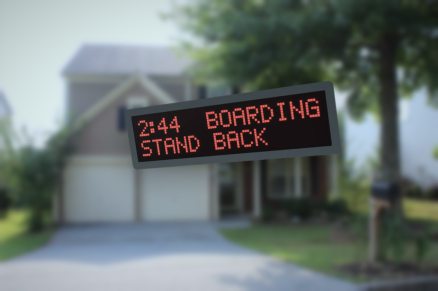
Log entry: 2:44
